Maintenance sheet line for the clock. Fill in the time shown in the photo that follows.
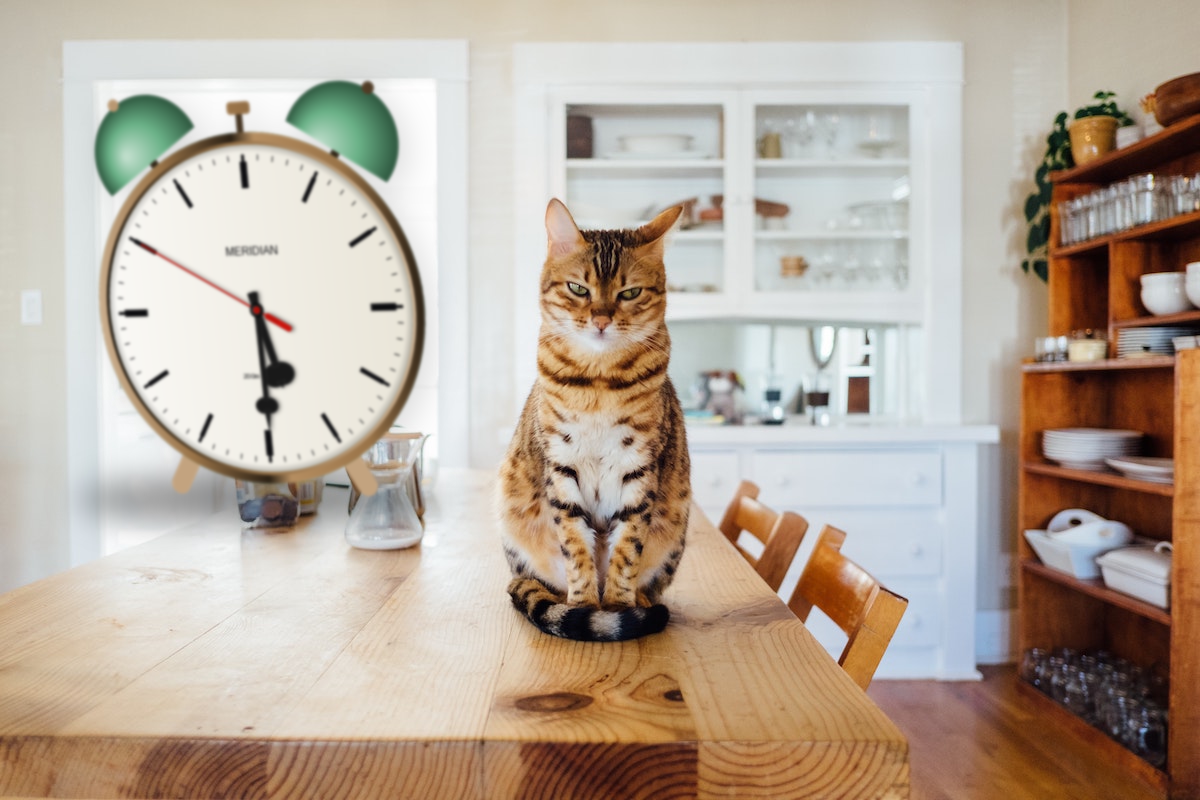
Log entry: 5:29:50
